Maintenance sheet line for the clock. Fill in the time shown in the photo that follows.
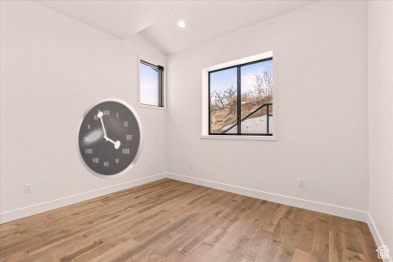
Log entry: 3:57
